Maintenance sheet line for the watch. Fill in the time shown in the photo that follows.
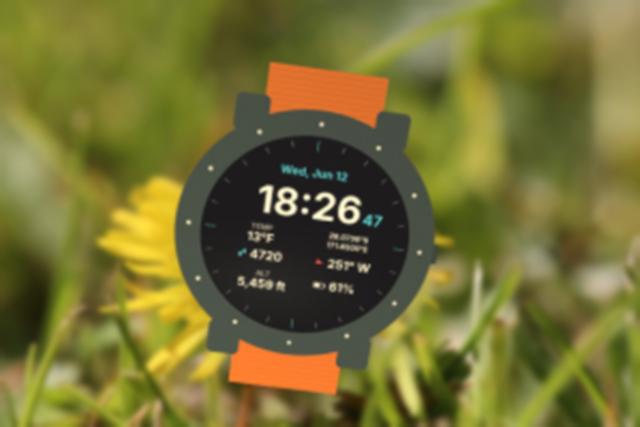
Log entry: 18:26
